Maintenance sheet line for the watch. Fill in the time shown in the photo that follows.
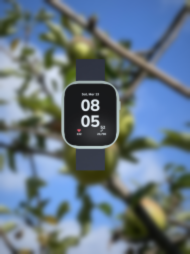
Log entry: 8:05
